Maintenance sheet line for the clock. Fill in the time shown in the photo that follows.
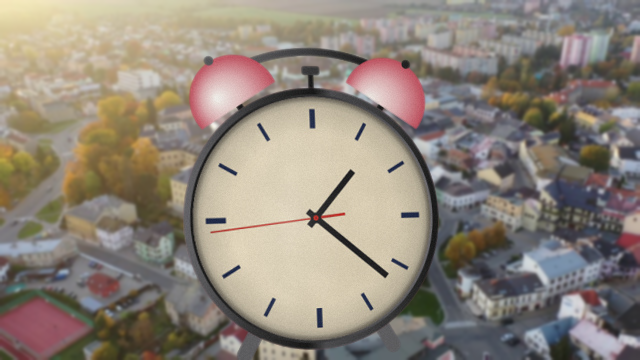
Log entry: 1:21:44
